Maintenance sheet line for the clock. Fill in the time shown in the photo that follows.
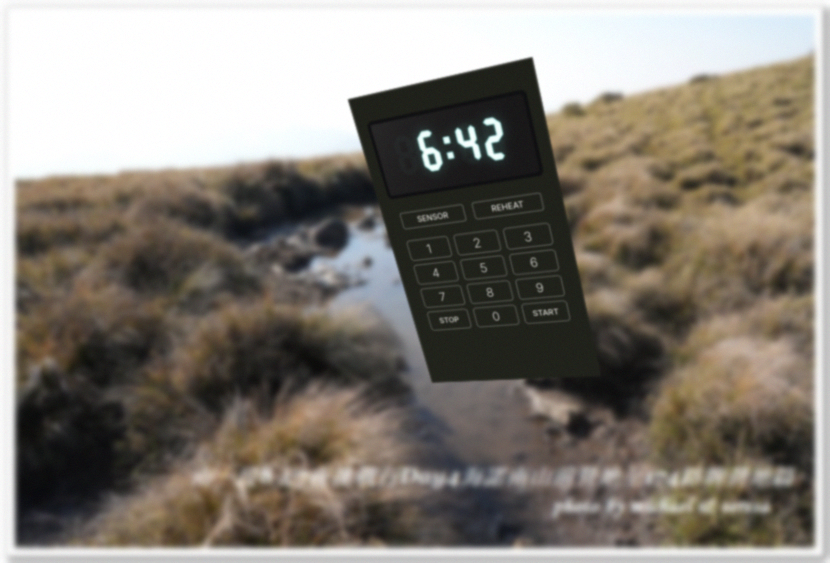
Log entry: 6:42
